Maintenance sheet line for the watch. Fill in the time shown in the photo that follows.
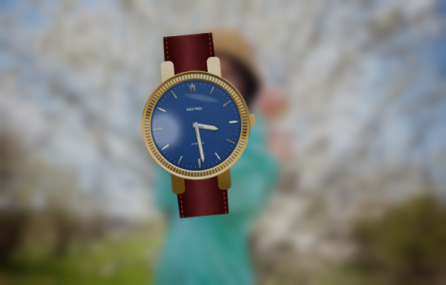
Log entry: 3:29
